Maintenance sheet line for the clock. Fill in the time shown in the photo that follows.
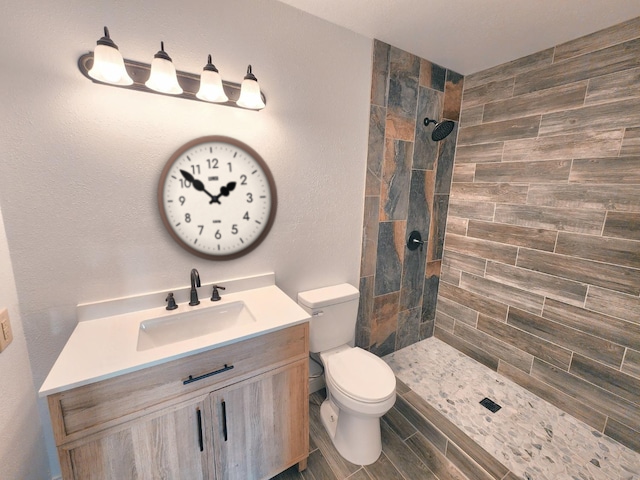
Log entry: 1:52
